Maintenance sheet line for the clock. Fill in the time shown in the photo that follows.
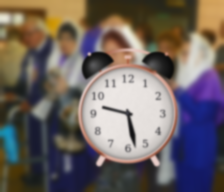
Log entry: 9:28
